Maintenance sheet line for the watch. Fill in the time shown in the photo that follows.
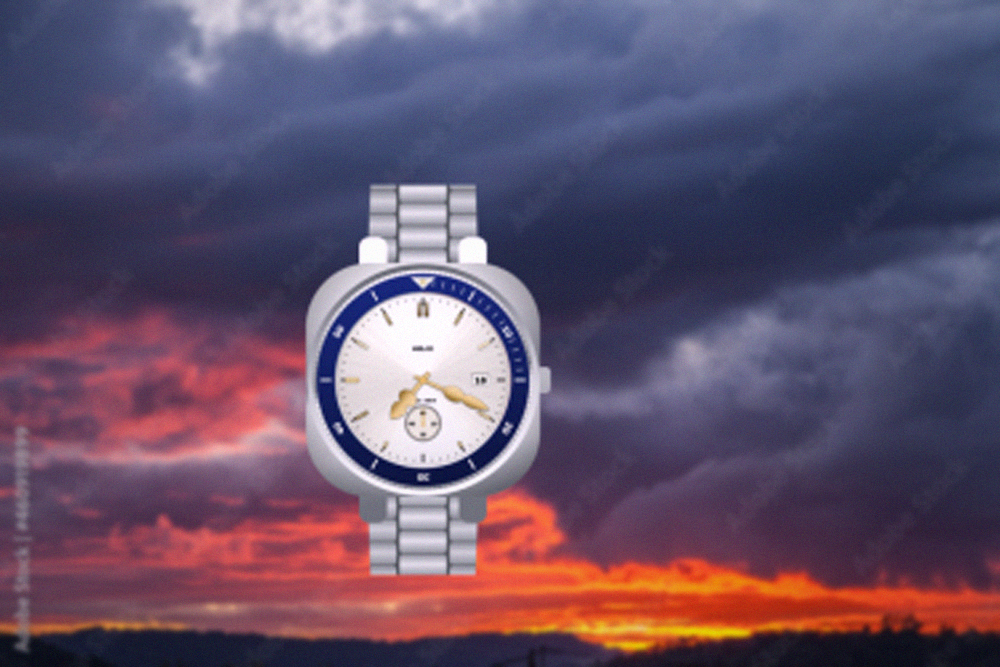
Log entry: 7:19
